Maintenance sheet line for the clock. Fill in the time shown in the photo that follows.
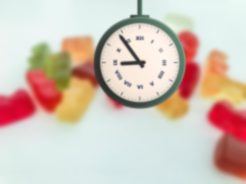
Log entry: 8:54
